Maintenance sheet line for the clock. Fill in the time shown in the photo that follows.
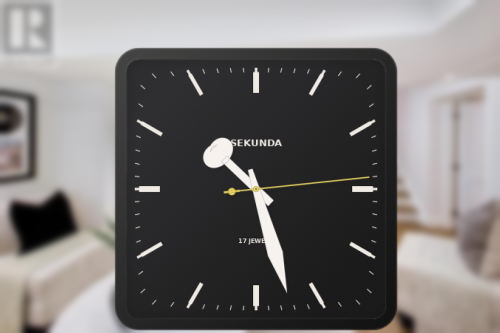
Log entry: 10:27:14
